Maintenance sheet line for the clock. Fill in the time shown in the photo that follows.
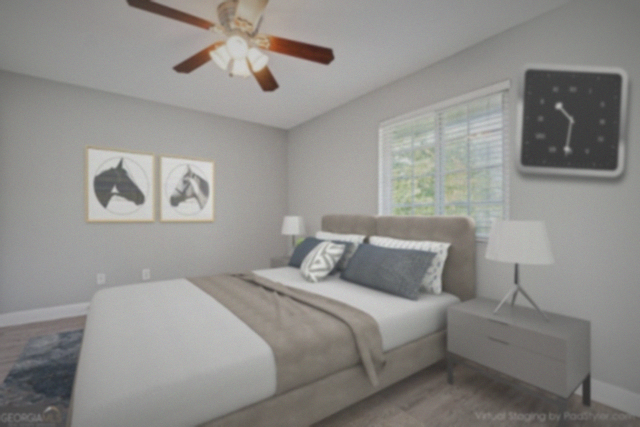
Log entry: 10:31
